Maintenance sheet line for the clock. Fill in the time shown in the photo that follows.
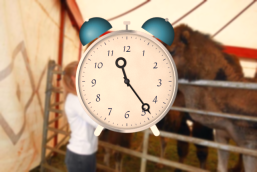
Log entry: 11:24
